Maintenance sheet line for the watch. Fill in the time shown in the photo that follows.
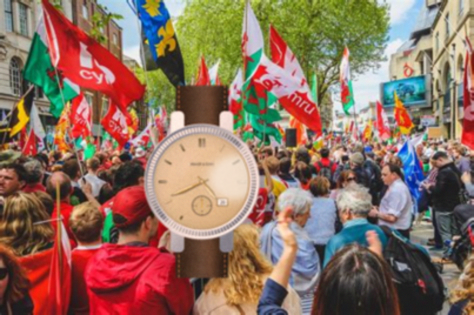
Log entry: 4:41
